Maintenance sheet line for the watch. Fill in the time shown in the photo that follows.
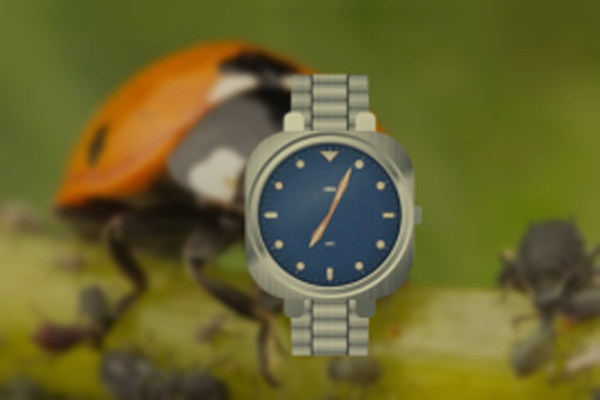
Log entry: 7:04
